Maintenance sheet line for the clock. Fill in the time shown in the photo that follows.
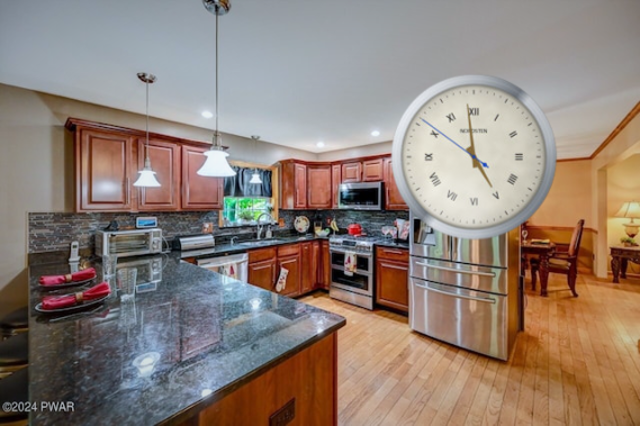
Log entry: 4:58:51
